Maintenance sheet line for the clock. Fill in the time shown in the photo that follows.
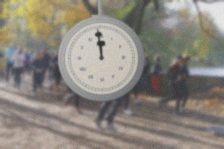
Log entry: 11:59
